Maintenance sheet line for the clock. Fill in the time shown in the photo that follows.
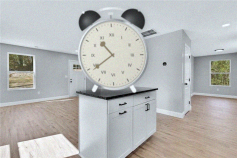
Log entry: 10:39
